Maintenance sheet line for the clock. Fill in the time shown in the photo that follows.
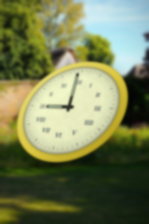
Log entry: 8:59
